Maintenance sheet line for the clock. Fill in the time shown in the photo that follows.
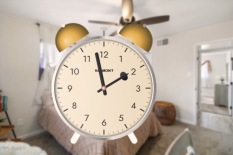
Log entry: 1:58
